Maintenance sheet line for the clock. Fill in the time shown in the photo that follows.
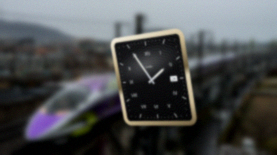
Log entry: 1:55
